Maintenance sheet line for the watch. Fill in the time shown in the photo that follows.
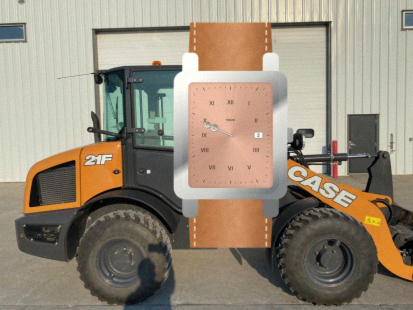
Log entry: 9:49
